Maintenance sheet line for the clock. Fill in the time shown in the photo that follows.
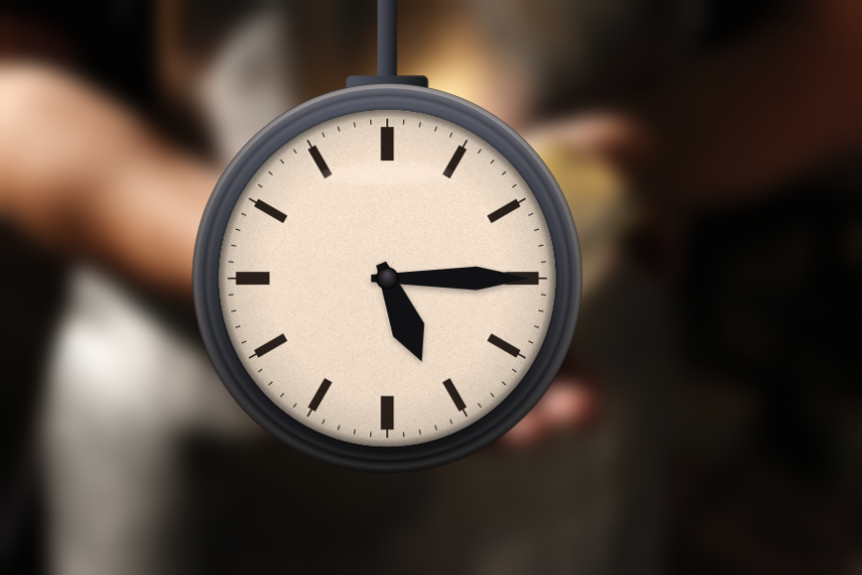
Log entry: 5:15
